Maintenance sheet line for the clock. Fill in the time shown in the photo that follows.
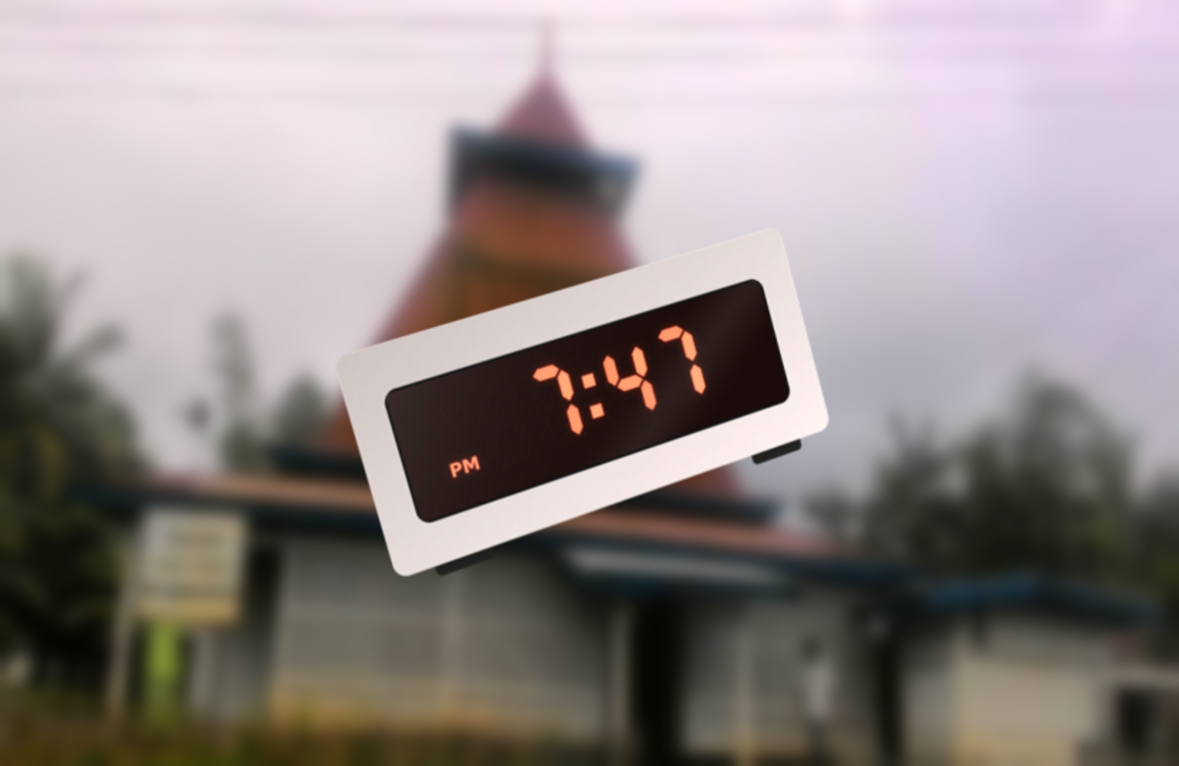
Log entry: 7:47
